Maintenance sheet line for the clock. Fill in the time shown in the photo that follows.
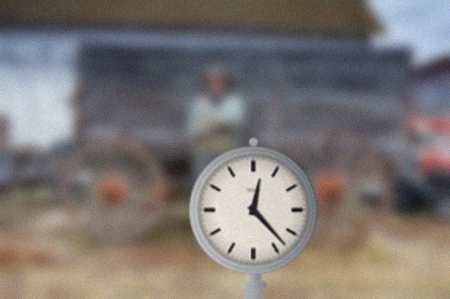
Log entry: 12:23
